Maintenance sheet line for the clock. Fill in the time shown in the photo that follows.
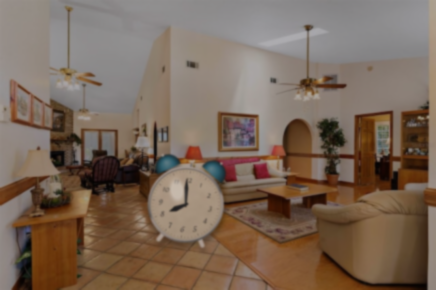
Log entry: 7:59
